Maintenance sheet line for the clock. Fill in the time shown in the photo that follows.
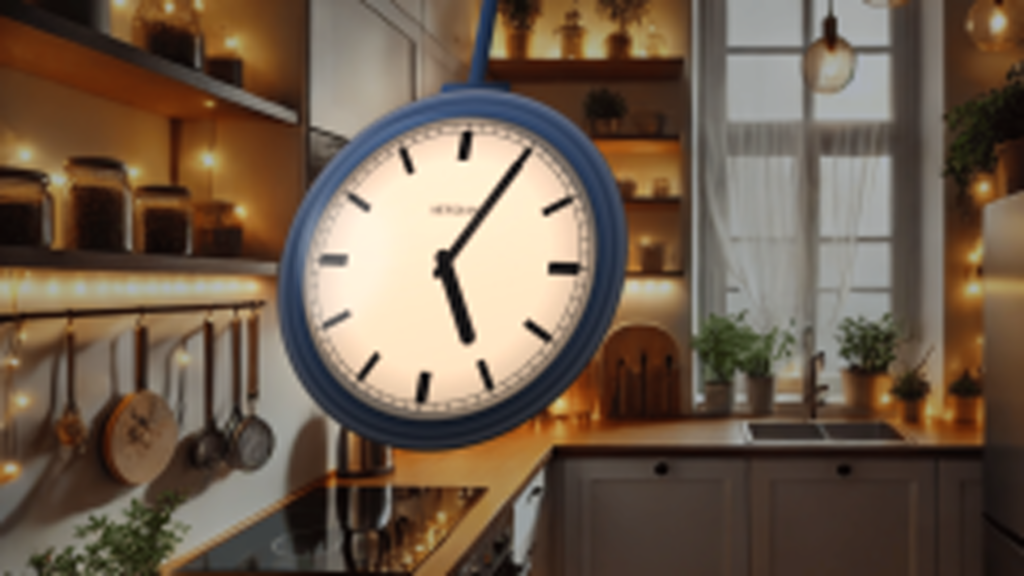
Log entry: 5:05
